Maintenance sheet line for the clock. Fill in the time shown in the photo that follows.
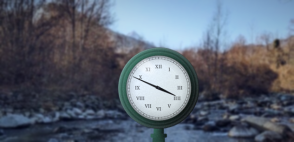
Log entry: 3:49
